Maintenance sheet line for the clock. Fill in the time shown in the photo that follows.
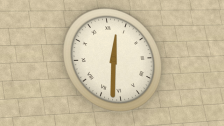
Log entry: 12:32
